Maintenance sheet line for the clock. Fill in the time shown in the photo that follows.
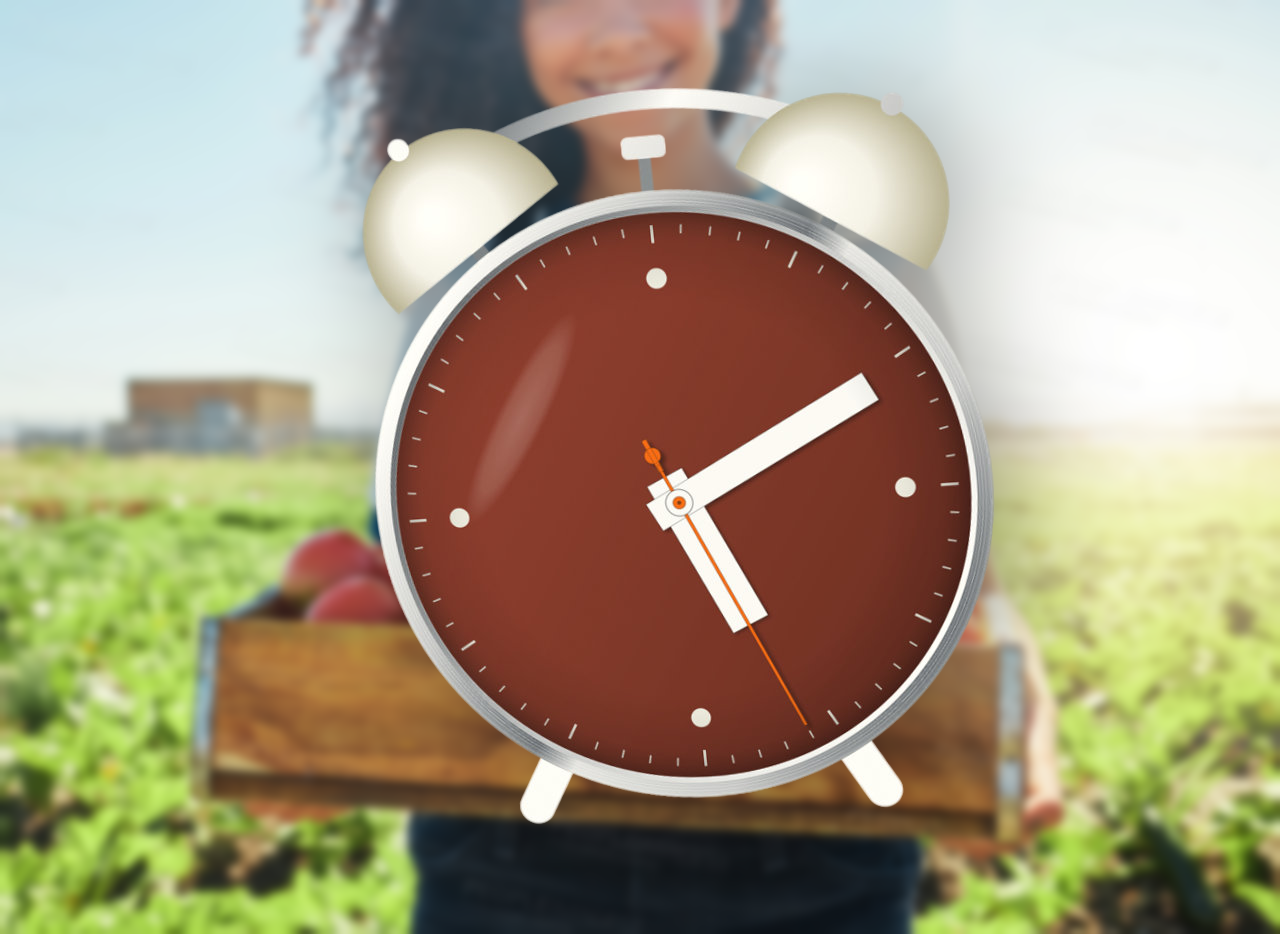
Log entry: 5:10:26
